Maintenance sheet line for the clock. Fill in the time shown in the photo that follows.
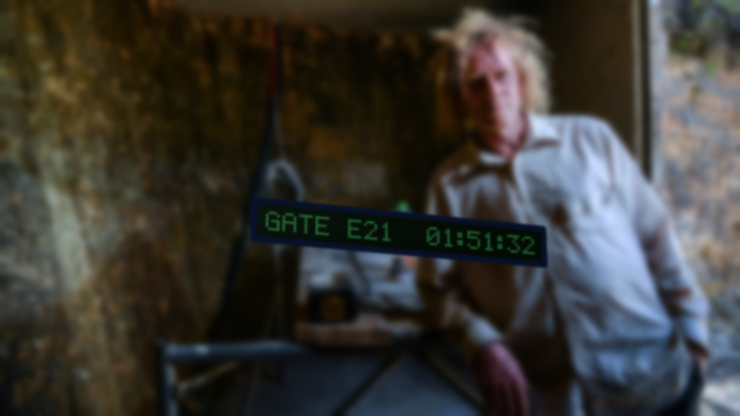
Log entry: 1:51:32
